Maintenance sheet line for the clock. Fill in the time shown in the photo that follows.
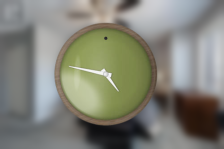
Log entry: 4:47
